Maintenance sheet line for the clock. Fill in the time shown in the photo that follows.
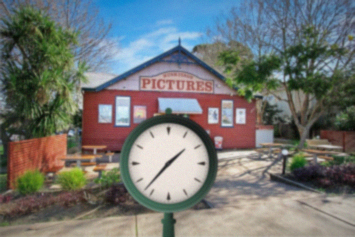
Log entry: 1:37
